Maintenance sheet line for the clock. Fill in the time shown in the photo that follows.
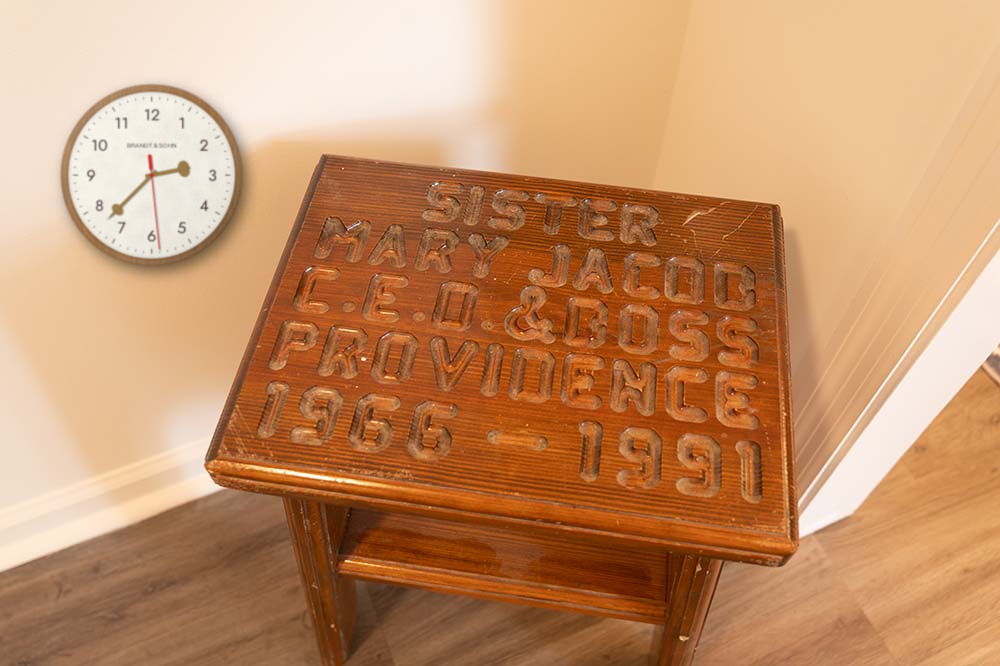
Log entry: 2:37:29
